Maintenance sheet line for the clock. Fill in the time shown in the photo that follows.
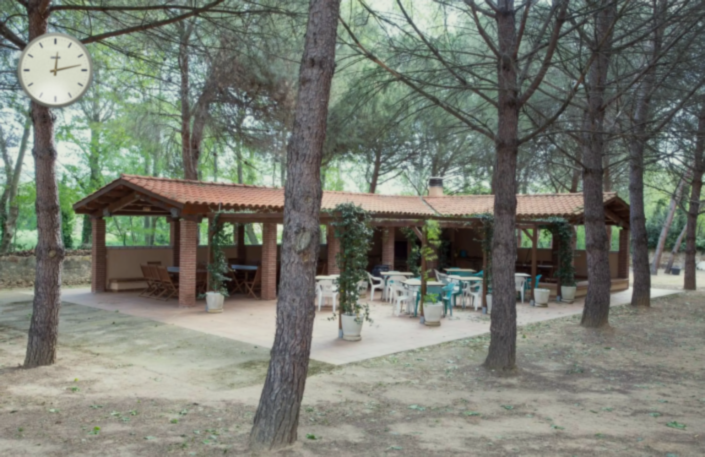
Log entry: 12:13
